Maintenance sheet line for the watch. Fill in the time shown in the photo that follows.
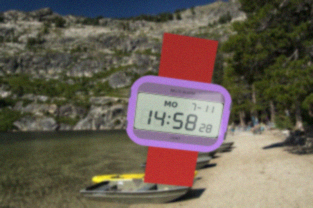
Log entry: 14:58
